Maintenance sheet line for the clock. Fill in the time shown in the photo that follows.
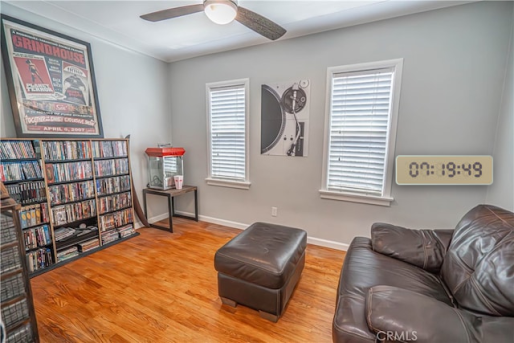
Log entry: 7:19:49
